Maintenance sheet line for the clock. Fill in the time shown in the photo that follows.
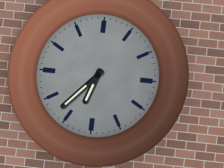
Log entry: 6:37
